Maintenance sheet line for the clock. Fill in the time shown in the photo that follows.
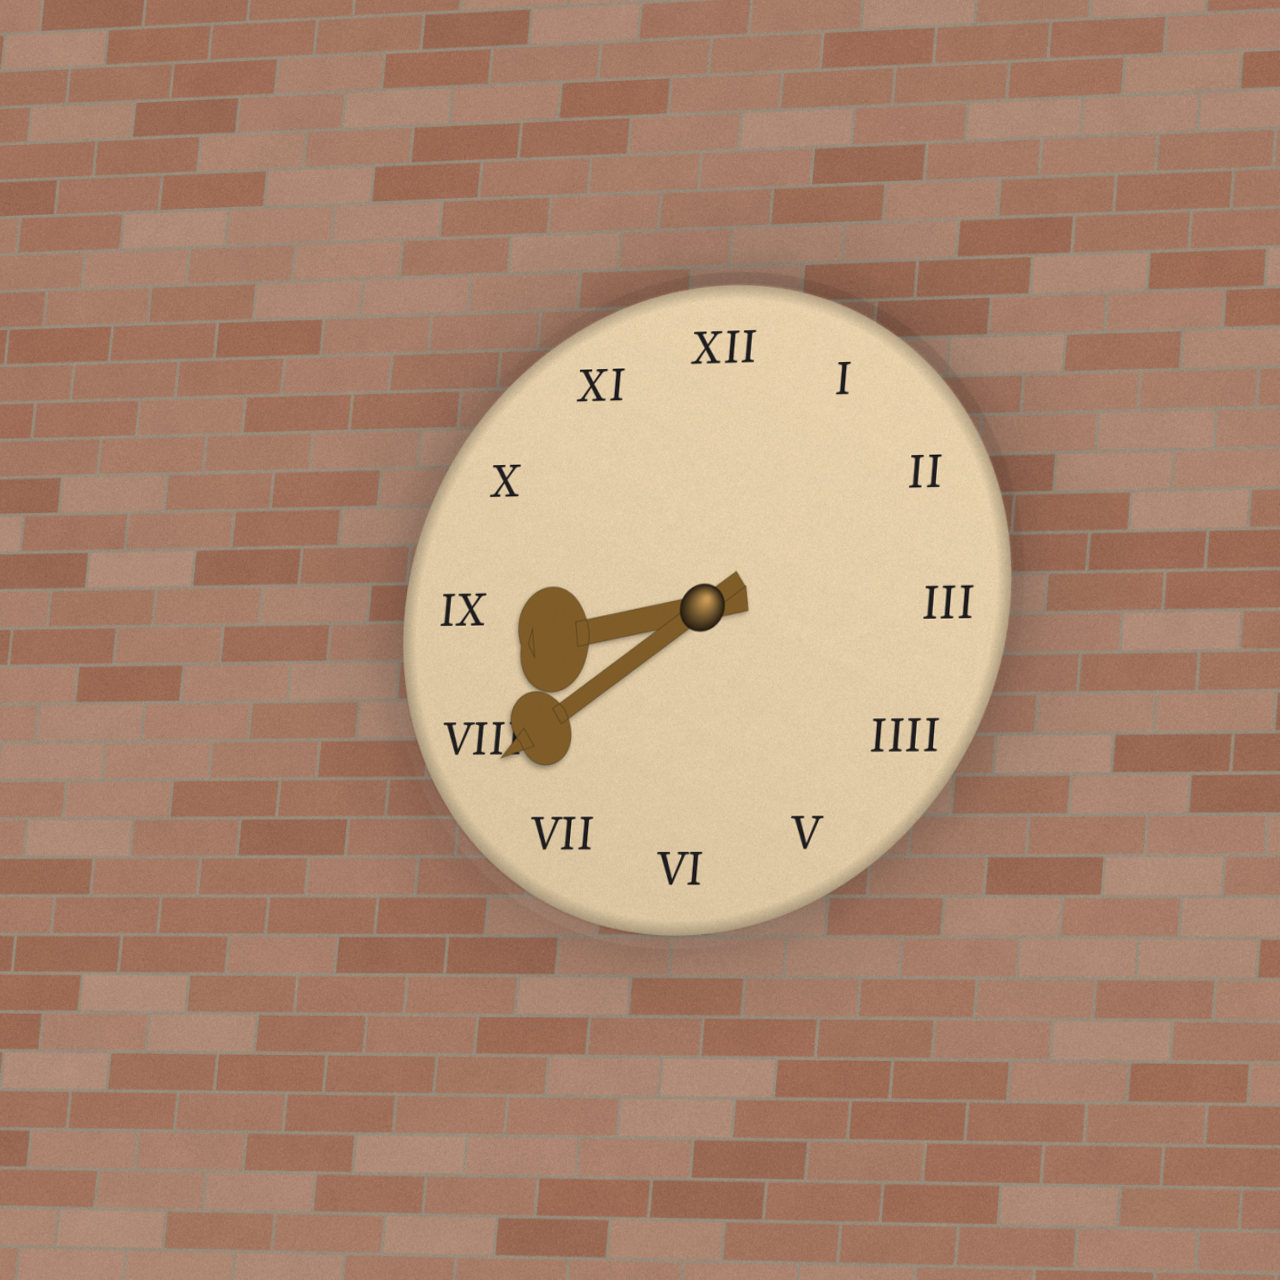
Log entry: 8:39
